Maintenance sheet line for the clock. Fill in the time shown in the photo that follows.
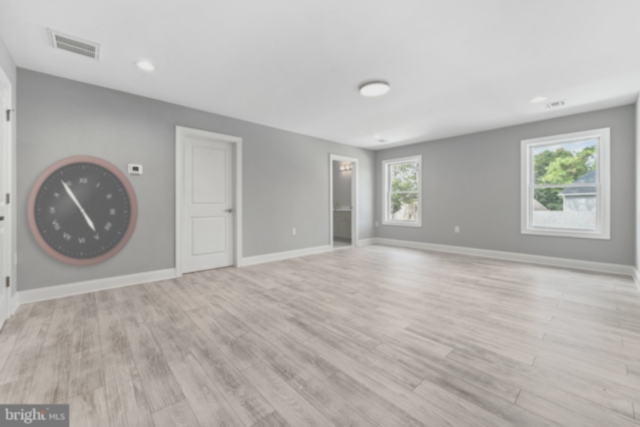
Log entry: 4:54
